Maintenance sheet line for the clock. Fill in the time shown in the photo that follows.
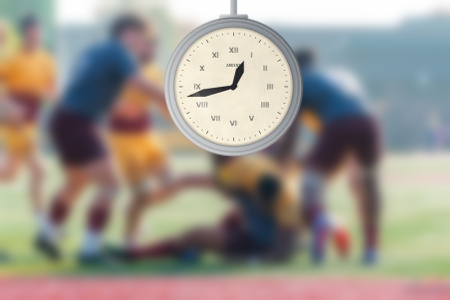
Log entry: 12:43
